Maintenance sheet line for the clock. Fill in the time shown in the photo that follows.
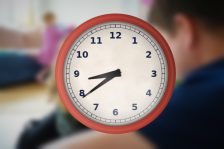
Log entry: 8:39
